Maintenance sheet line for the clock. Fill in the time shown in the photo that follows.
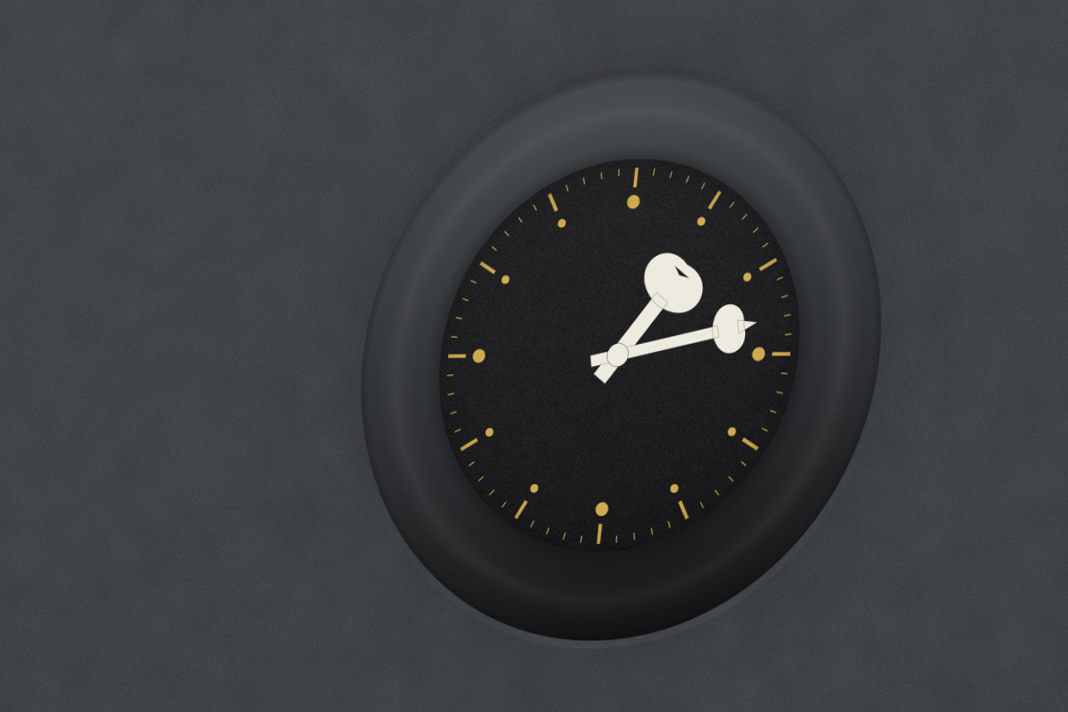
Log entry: 1:13
